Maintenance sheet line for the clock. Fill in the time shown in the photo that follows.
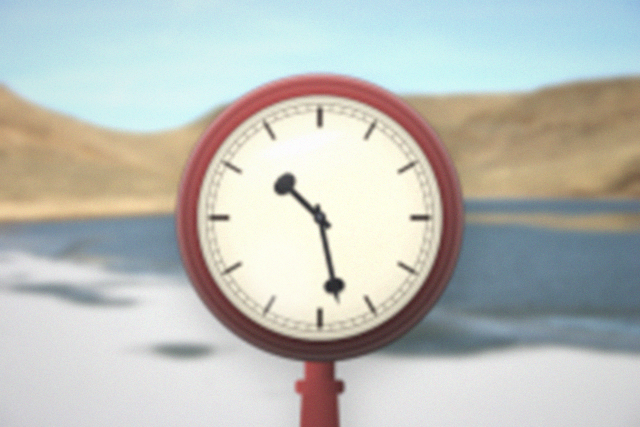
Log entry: 10:28
